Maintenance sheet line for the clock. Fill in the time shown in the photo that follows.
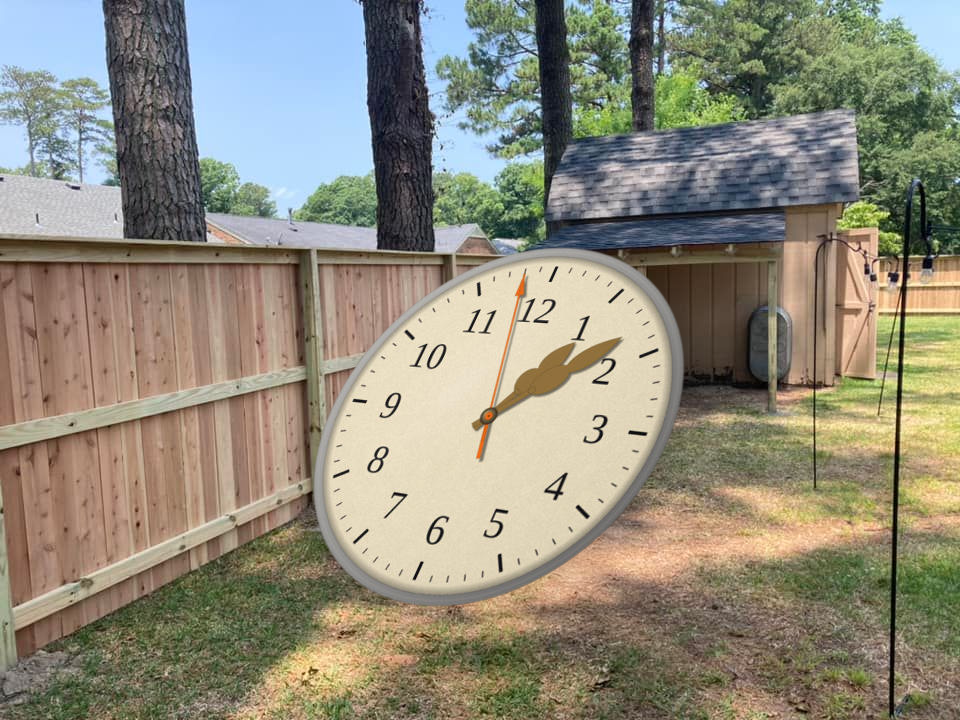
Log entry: 1:07:58
